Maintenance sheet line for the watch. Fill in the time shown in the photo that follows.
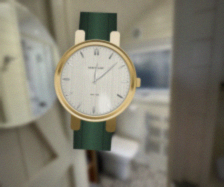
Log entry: 12:08
